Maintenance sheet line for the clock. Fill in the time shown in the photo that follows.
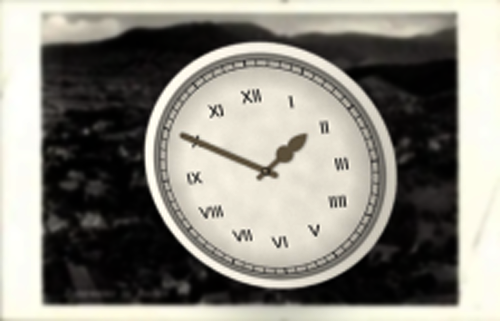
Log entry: 1:50
